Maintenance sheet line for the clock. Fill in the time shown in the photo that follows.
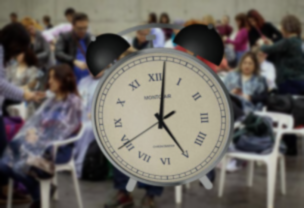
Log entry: 5:01:40
